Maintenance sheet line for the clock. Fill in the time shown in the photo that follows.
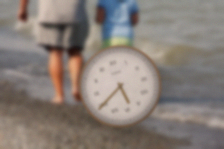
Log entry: 5:40
